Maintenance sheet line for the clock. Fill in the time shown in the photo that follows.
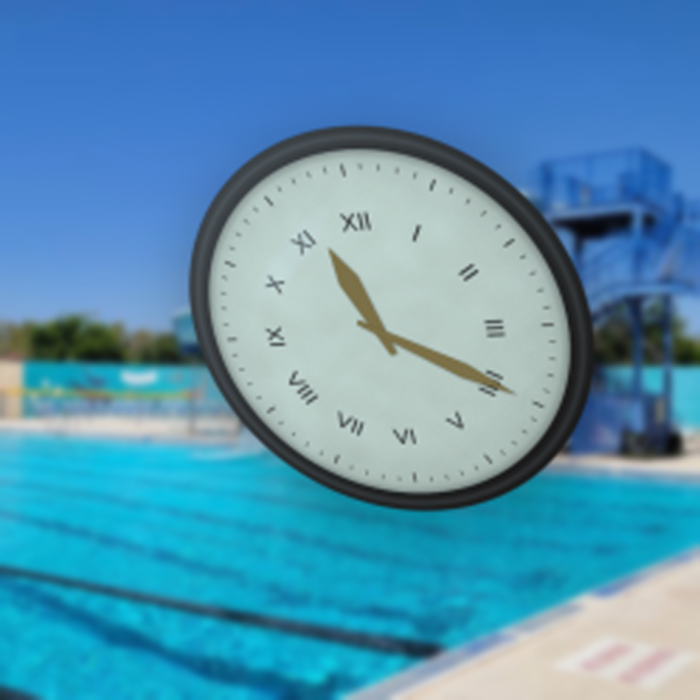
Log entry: 11:20
